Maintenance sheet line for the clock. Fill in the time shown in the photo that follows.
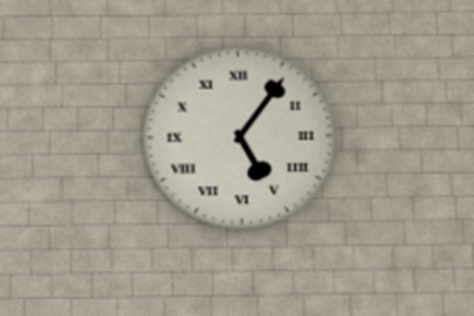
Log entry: 5:06
